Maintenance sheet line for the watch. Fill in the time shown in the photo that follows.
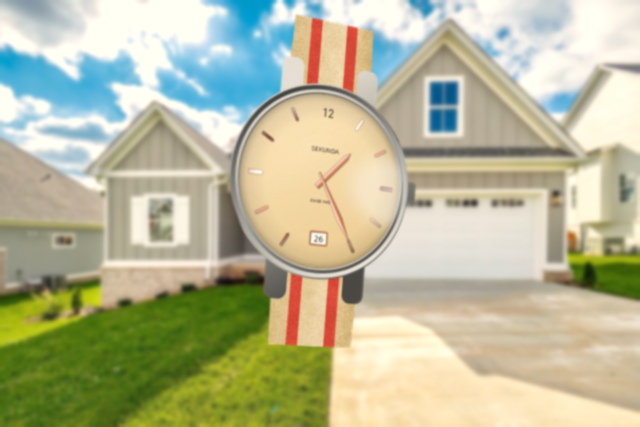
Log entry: 1:25
